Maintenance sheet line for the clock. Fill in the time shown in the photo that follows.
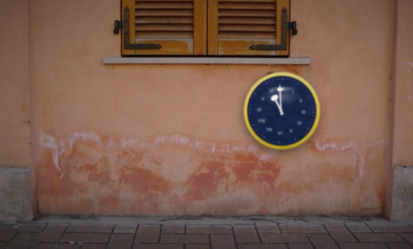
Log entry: 10:59
